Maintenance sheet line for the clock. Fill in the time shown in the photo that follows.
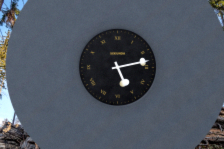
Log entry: 5:13
